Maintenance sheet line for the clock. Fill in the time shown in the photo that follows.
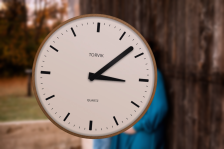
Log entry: 3:08
